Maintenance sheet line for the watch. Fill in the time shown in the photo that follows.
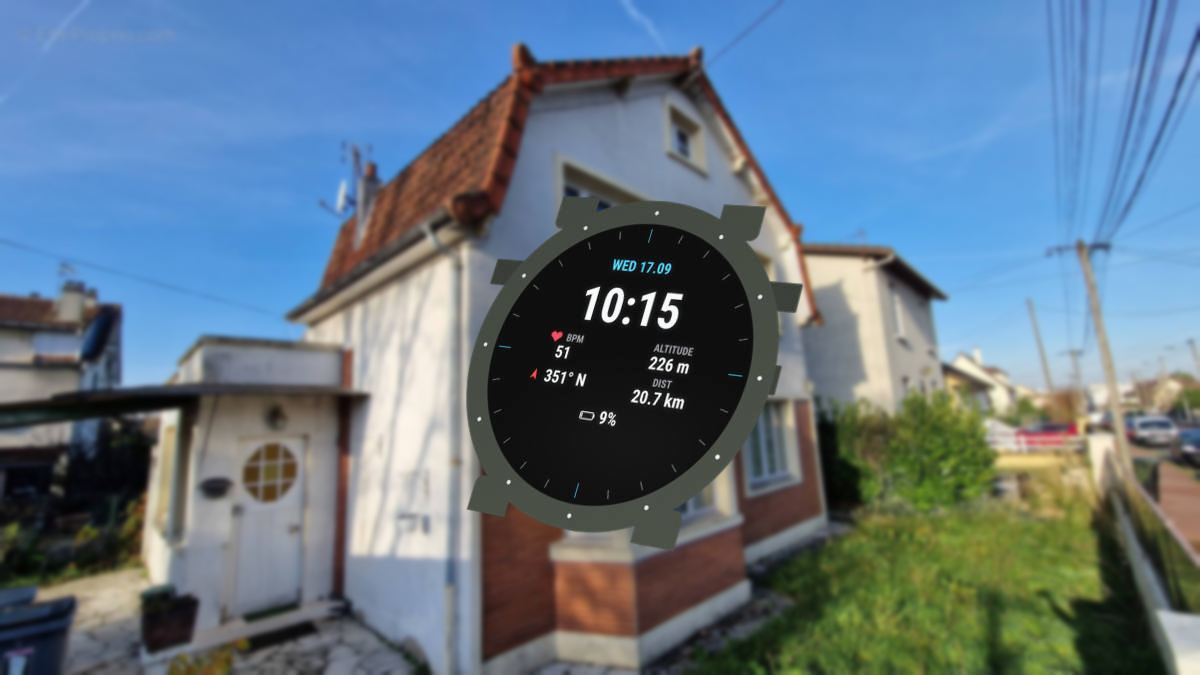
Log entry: 10:15
